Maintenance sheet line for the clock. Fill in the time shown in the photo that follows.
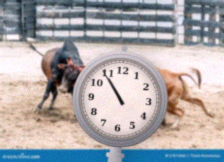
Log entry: 10:54
